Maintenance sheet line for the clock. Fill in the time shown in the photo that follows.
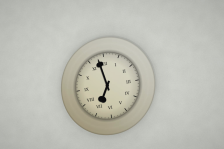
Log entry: 6:58
